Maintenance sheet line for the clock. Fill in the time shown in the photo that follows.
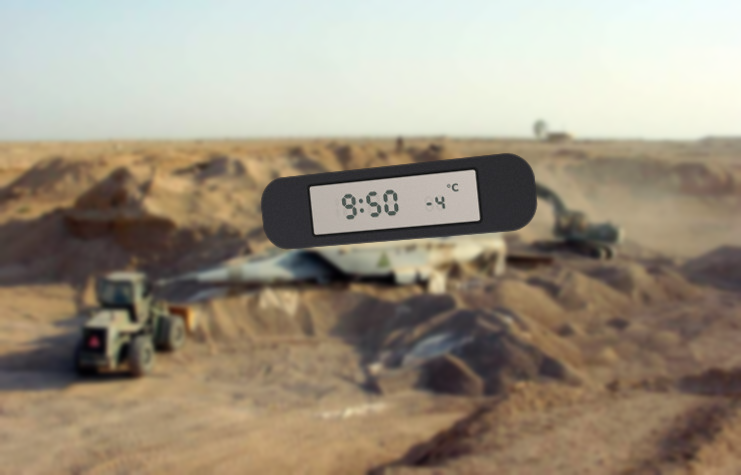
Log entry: 9:50
